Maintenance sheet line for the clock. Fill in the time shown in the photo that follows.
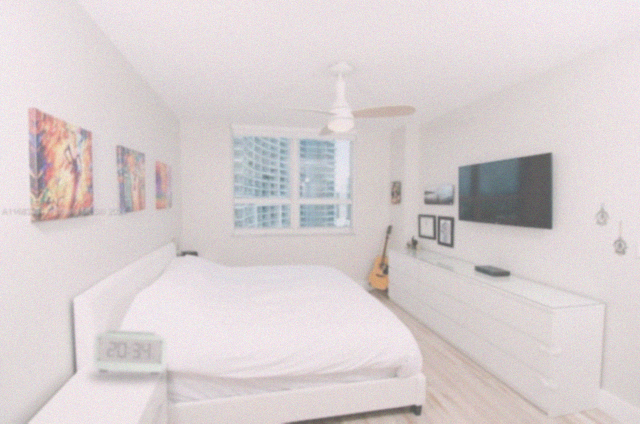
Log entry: 20:34
